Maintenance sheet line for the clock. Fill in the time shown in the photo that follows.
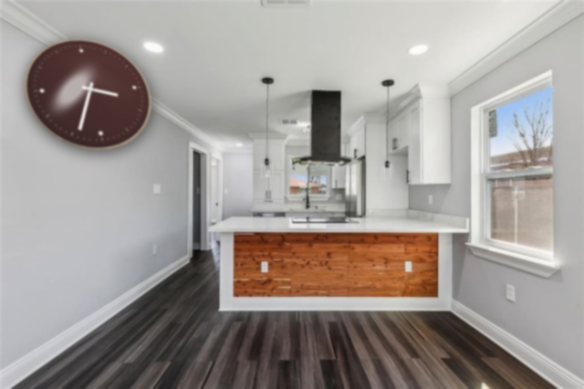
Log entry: 3:34
